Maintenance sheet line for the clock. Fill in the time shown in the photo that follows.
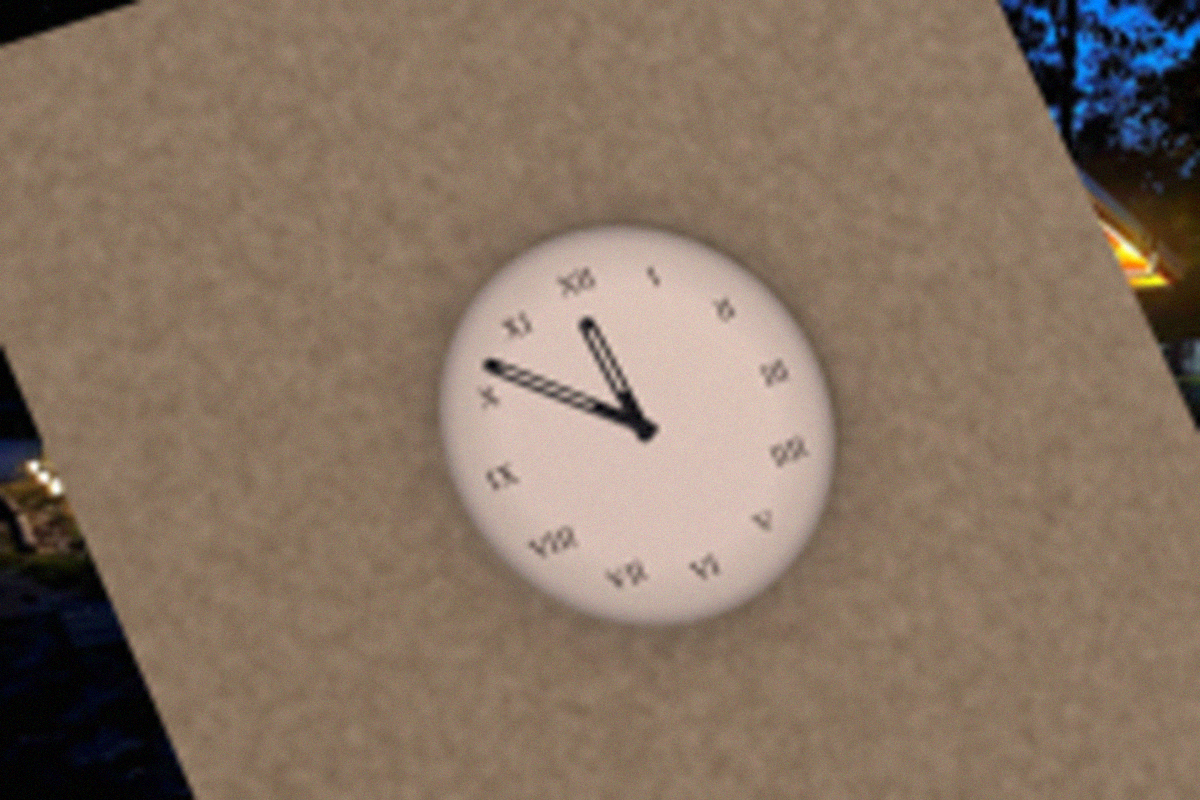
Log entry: 11:52
